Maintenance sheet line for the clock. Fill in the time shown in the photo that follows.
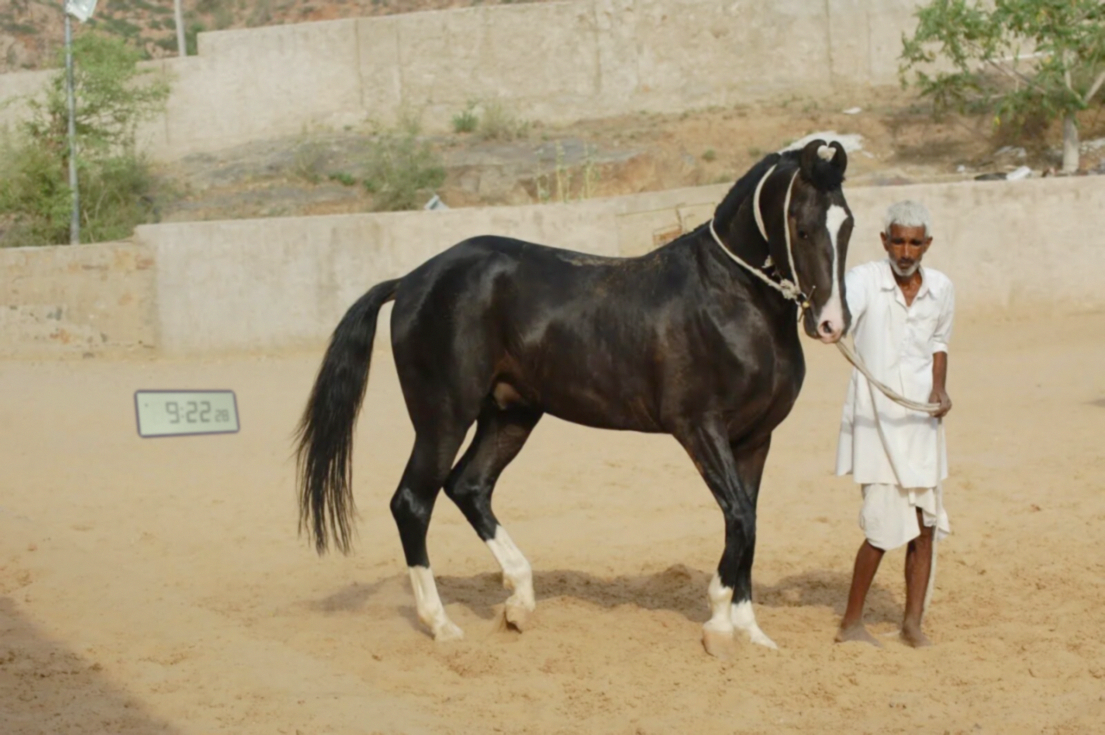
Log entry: 9:22
